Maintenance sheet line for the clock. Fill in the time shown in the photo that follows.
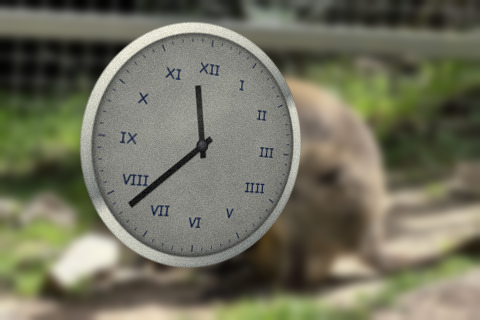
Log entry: 11:38
